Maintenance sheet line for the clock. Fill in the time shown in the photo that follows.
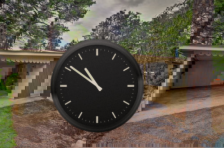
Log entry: 10:51
